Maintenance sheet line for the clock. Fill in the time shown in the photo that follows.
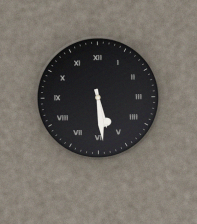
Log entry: 5:29
